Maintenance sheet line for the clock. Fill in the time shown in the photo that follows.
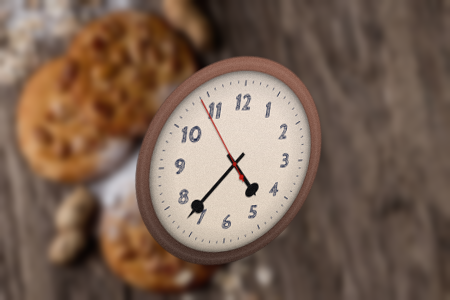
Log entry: 4:36:54
